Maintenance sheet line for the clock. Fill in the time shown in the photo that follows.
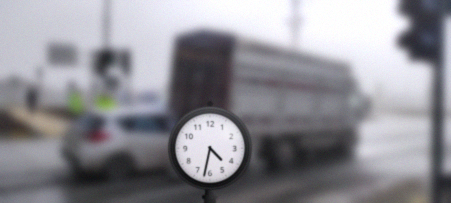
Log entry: 4:32
